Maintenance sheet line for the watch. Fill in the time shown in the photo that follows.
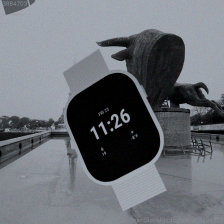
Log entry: 11:26
